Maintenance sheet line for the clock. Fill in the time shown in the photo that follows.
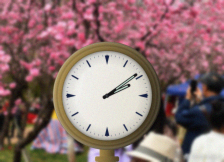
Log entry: 2:09
